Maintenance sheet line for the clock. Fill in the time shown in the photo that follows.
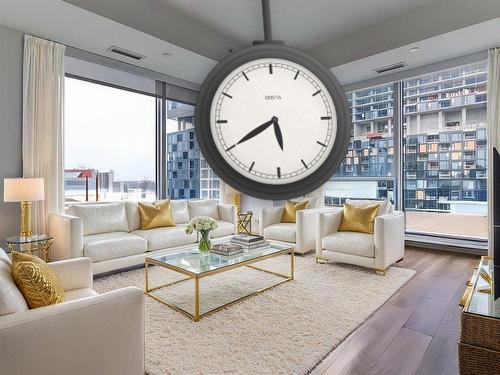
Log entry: 5:40
